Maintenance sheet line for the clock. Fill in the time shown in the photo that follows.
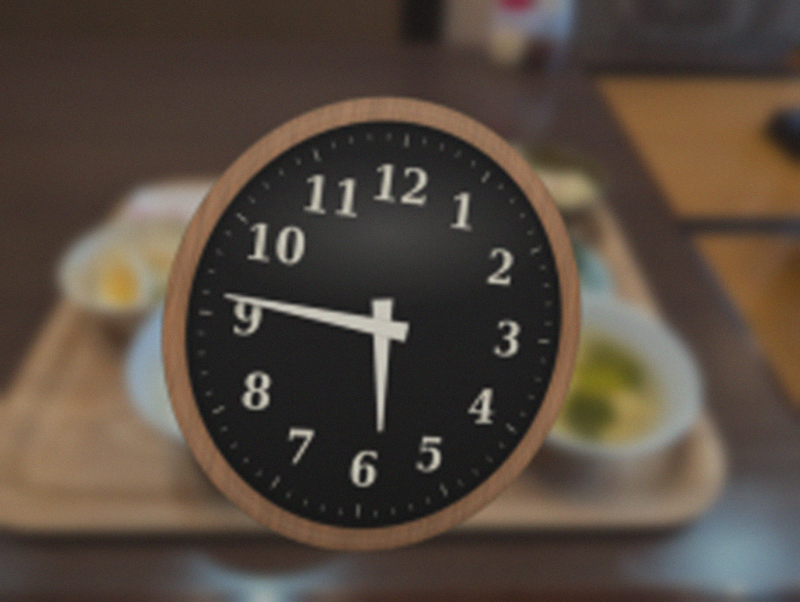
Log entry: 5:46
